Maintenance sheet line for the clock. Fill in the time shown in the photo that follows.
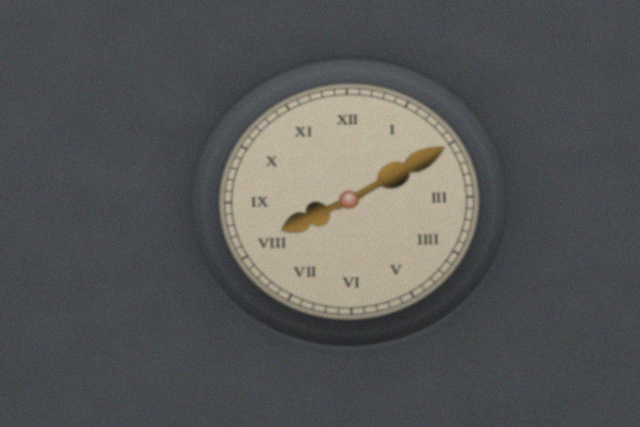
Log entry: 8:10
